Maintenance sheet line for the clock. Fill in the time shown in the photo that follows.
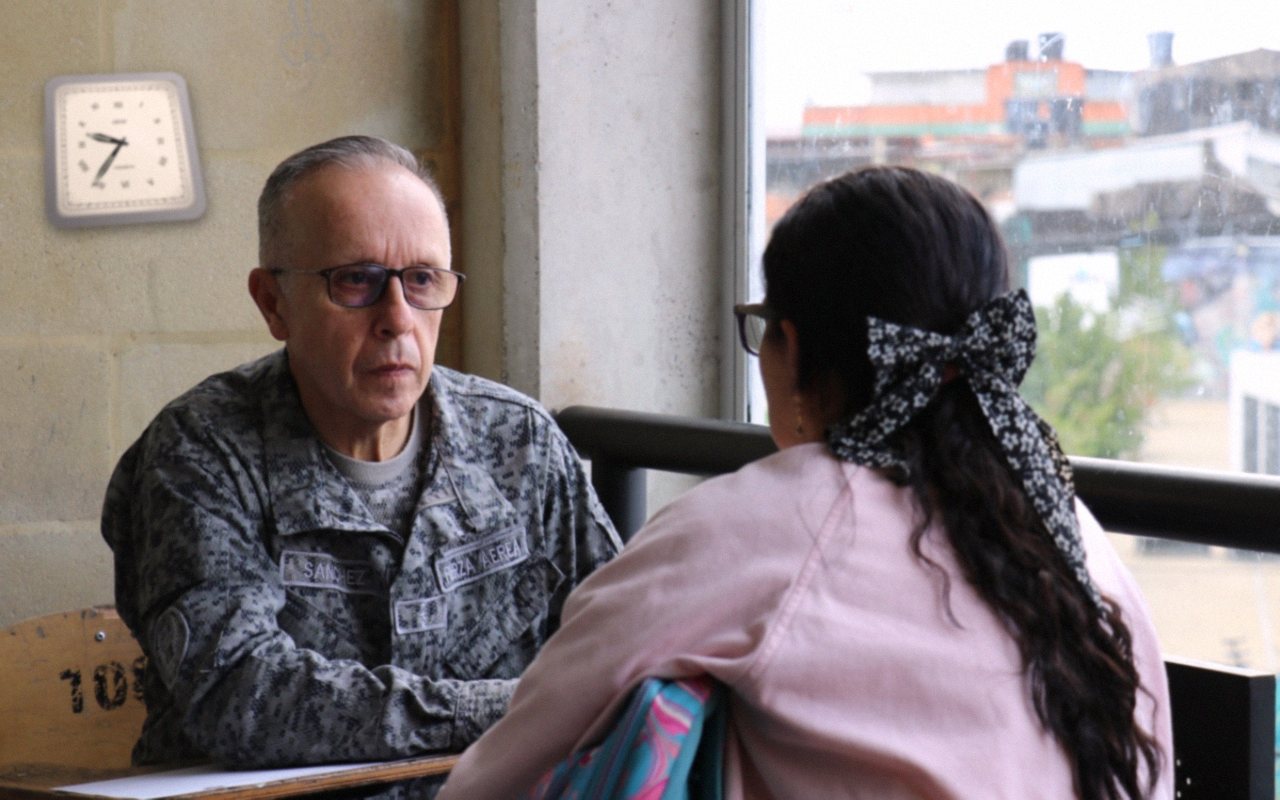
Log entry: 9:36
